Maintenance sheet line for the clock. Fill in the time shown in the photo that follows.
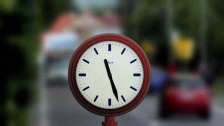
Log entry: 11:27
